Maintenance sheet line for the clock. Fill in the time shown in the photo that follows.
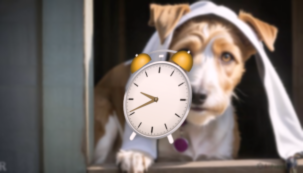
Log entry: 9:41
